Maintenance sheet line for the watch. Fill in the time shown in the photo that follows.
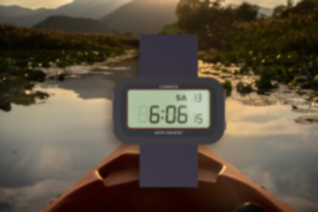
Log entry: 6:06
